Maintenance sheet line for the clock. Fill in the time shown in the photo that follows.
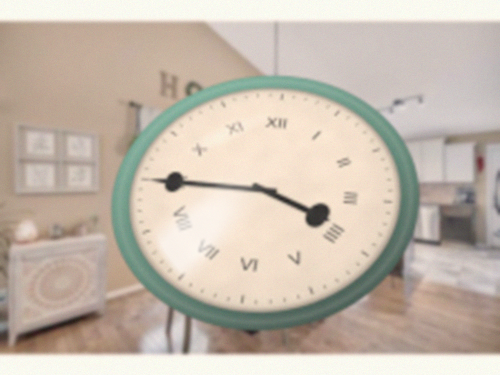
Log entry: 3:45
